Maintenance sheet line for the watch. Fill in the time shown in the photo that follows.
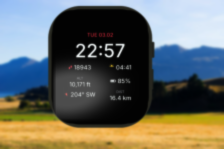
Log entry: 22:57
